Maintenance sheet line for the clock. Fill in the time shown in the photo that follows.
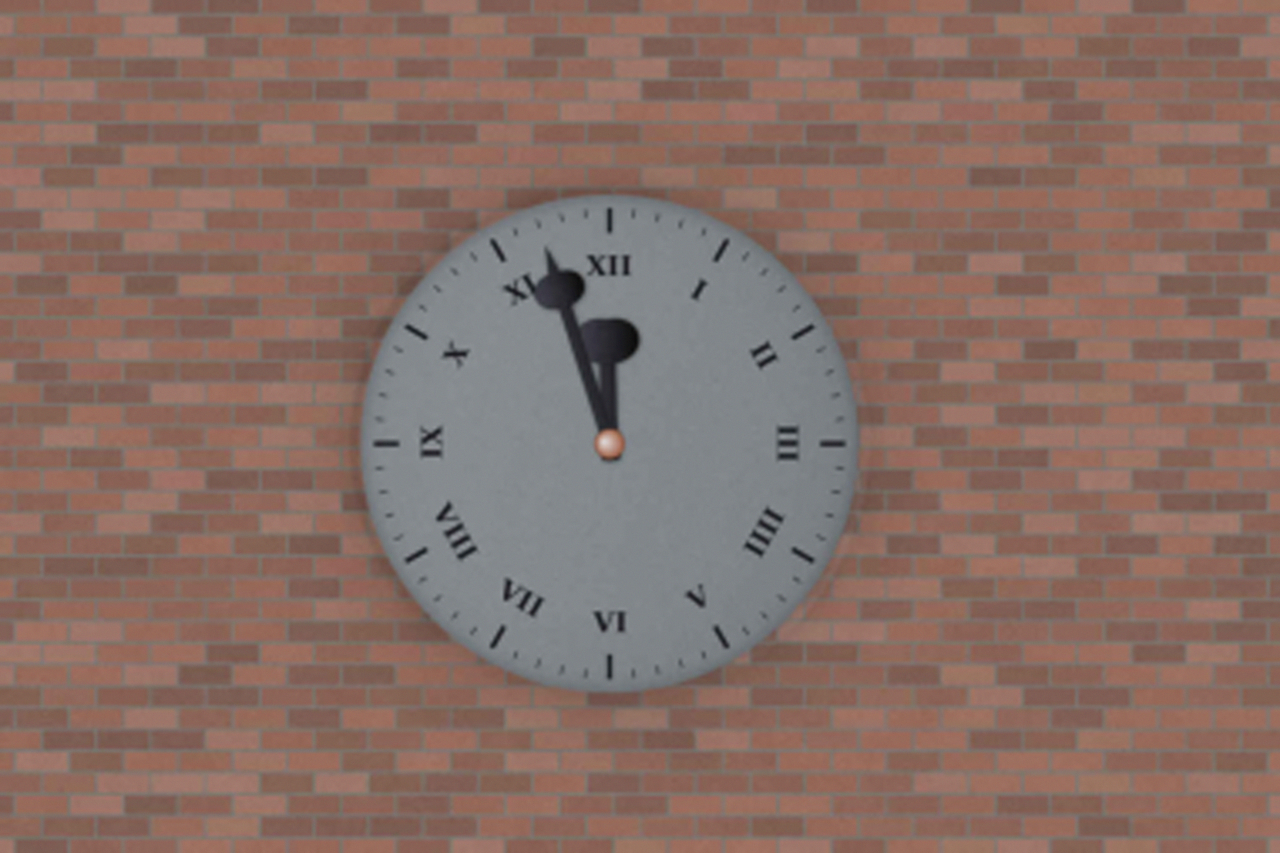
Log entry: 11:57
